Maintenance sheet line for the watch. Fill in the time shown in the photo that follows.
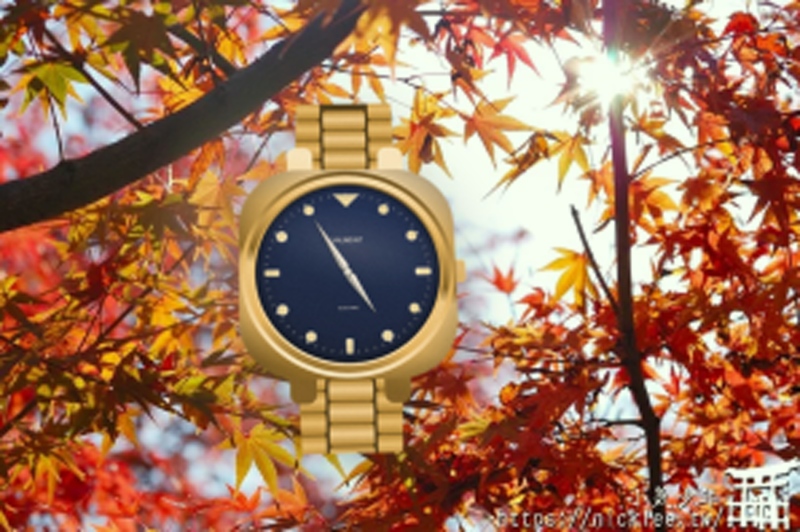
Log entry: 4:55
